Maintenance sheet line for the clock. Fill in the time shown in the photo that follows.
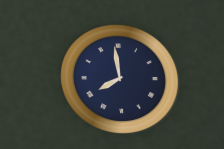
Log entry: 7:59
